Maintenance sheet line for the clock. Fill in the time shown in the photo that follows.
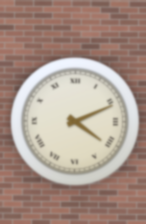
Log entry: 4:11
